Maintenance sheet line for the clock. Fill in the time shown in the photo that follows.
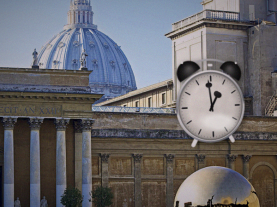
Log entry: 12:59
